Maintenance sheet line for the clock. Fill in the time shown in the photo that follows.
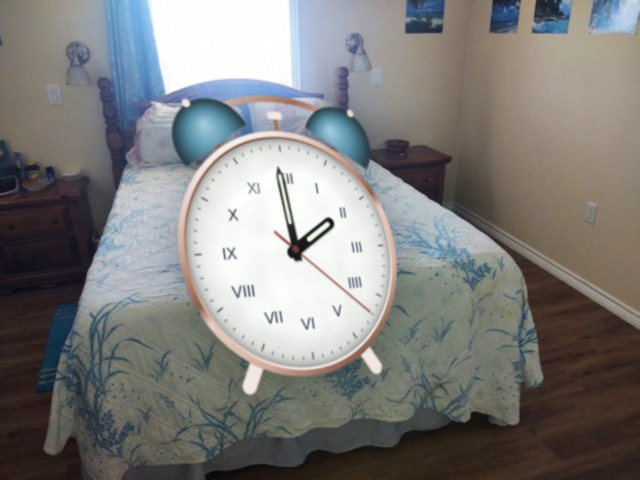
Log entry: 1:59:22
